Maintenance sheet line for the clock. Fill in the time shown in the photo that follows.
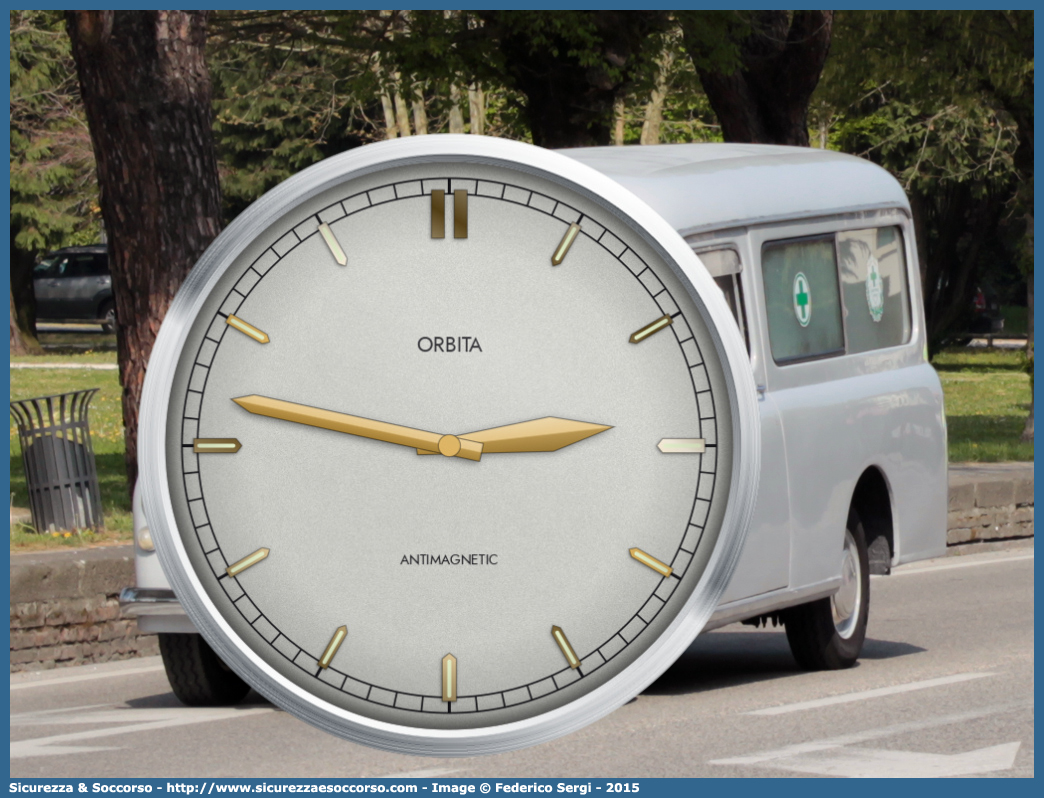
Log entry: 2:47
